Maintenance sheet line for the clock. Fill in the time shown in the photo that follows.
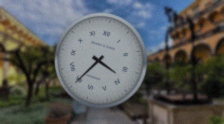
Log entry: 3:35
